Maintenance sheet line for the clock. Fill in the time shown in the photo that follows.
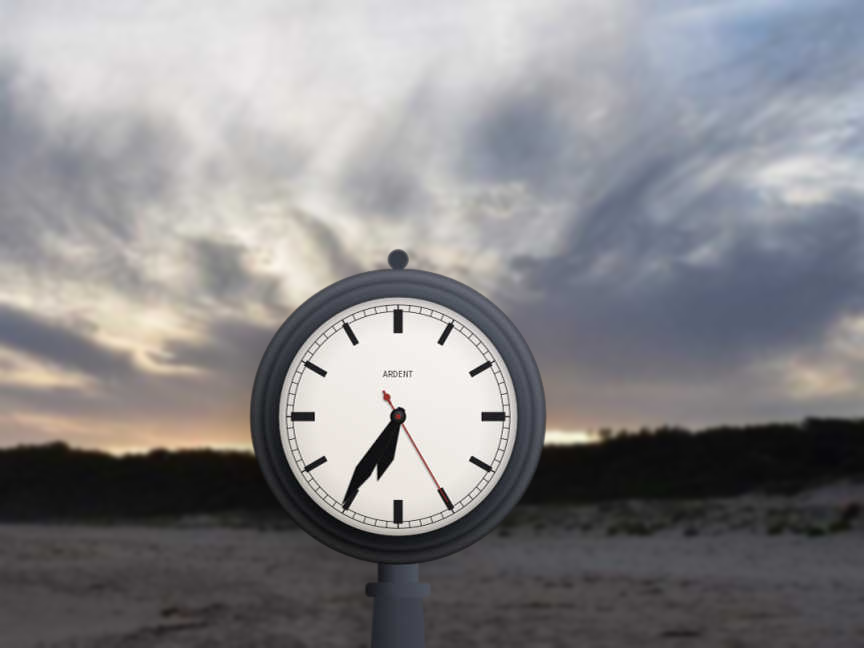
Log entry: 6:35:25
